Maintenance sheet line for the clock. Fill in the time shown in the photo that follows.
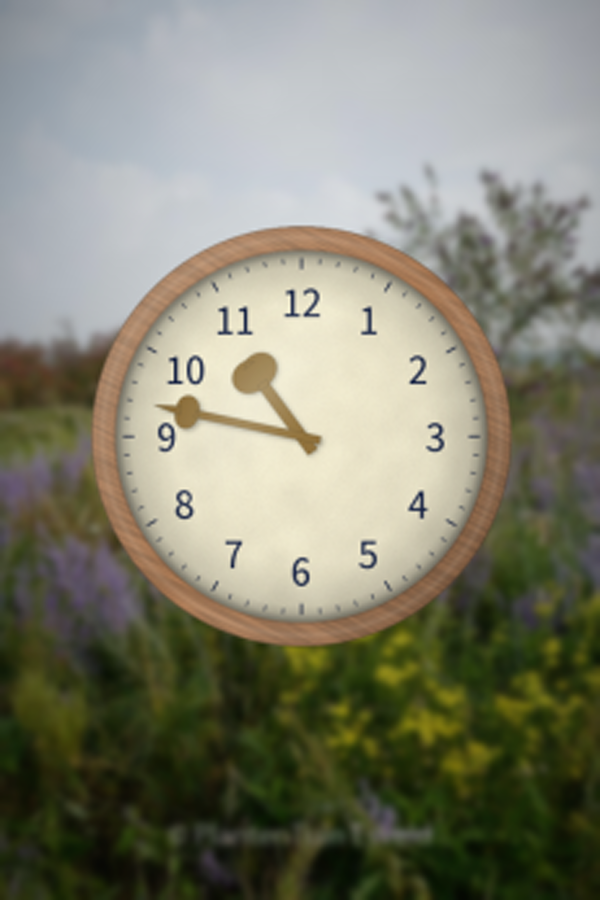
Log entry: 10:47
